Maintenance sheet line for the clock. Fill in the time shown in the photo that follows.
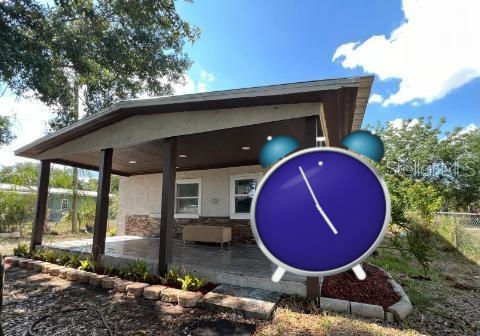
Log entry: 4:56
